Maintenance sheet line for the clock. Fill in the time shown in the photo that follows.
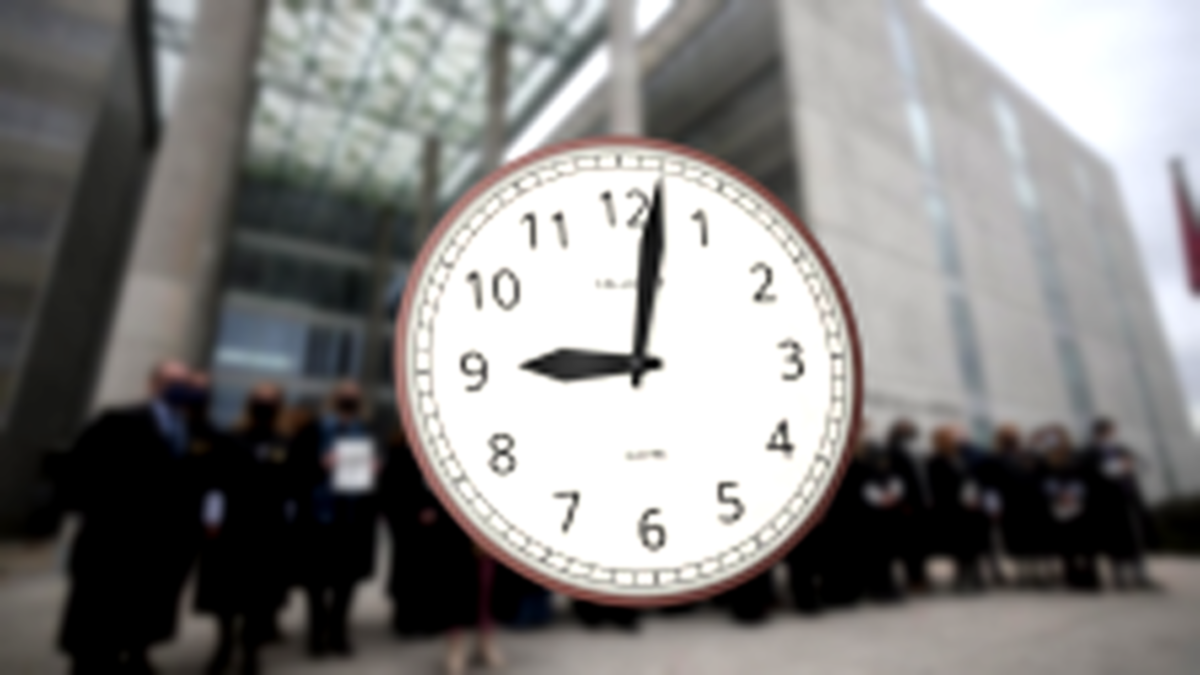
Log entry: 9:02
